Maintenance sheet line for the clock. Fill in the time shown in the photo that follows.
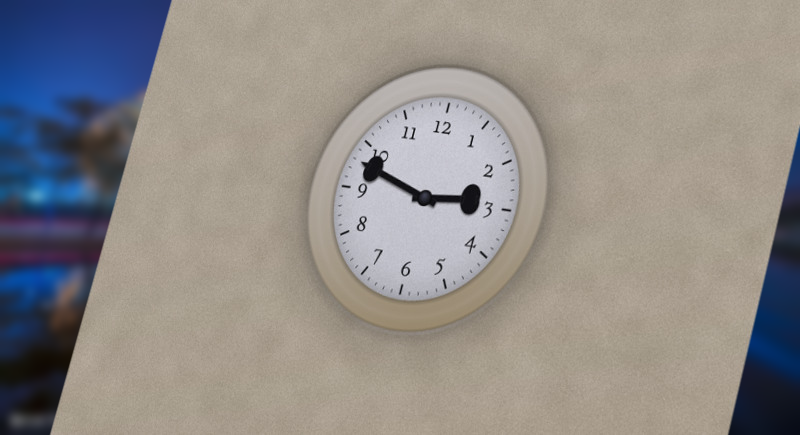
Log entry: 2:48
